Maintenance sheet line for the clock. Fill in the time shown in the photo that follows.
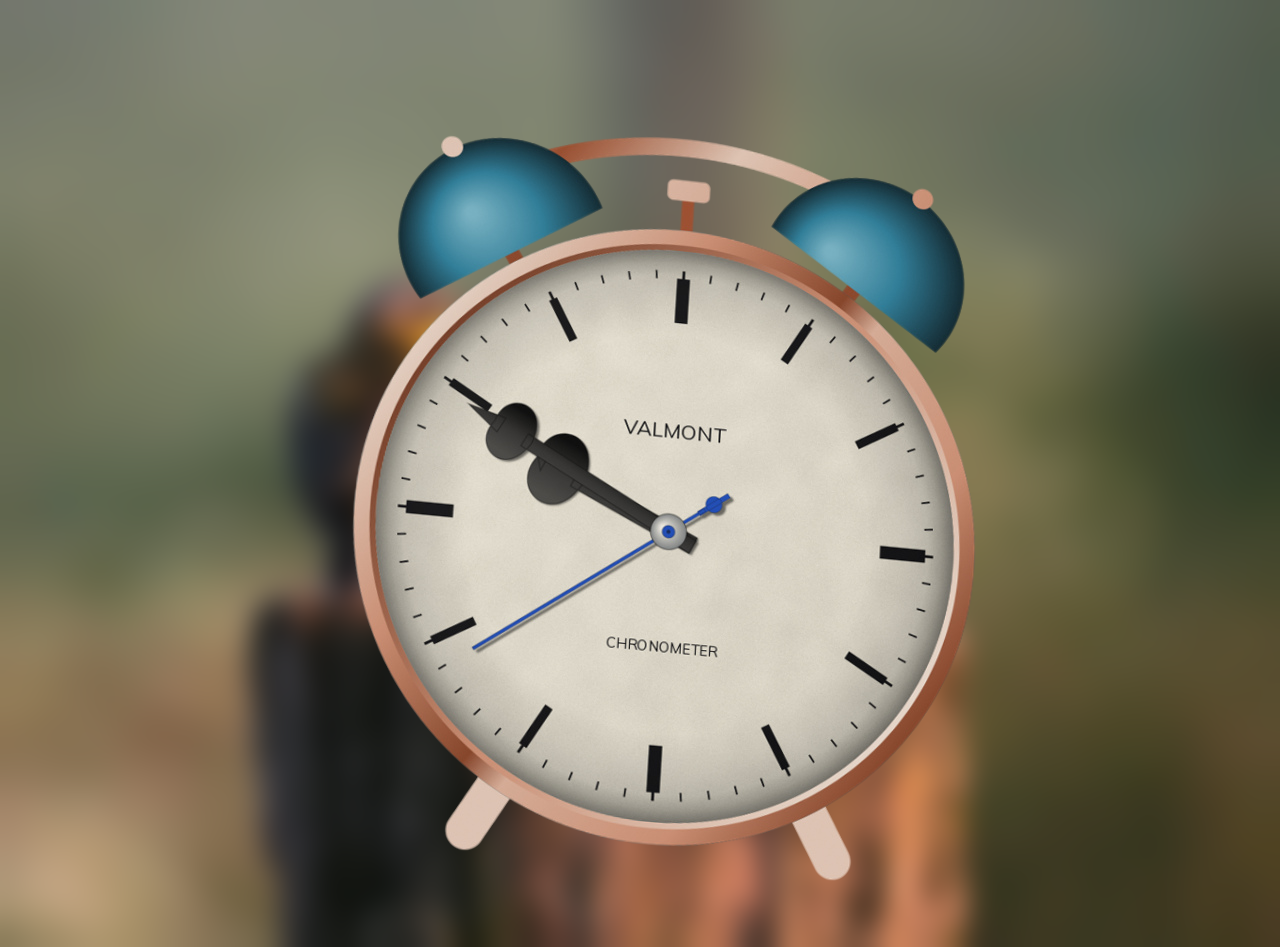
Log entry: 9:49:39
